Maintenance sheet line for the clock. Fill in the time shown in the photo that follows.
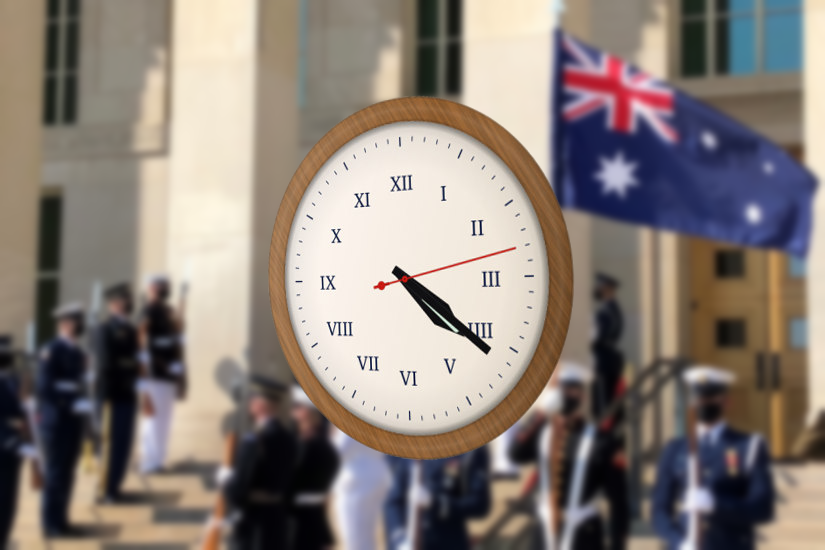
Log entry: 4:21:13
